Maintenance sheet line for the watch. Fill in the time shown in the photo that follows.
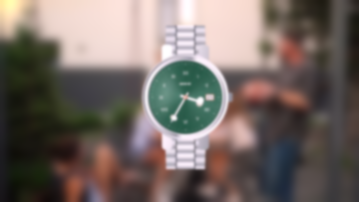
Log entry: 3:35
